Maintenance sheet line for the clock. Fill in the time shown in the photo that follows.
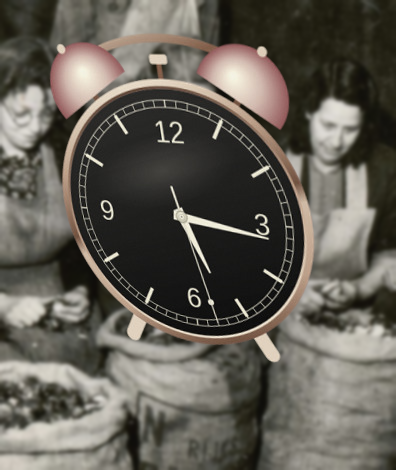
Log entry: 5:16:28
